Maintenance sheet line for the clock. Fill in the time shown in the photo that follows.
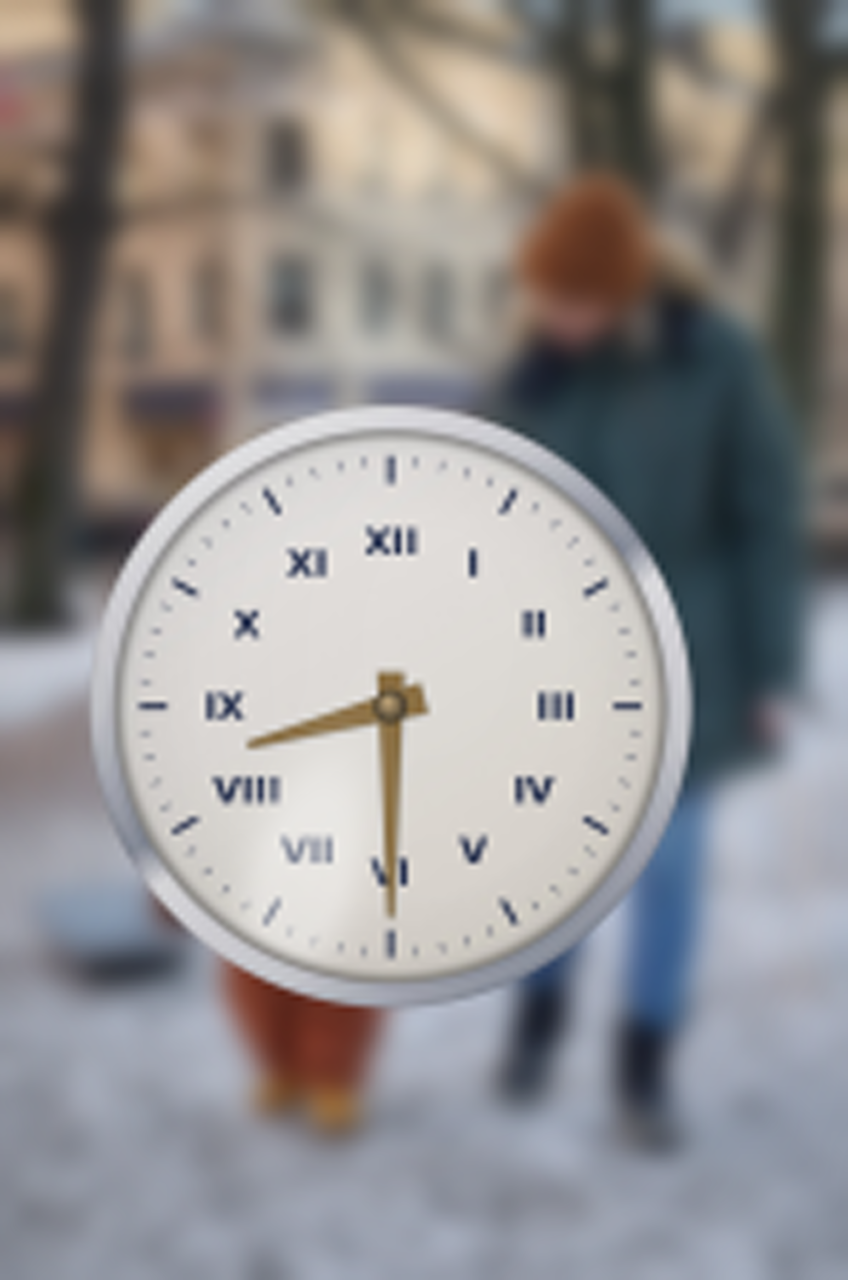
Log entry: 8:30
